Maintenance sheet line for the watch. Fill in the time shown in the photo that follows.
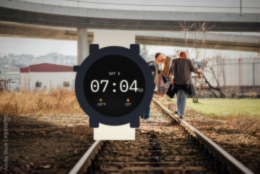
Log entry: 7:04
